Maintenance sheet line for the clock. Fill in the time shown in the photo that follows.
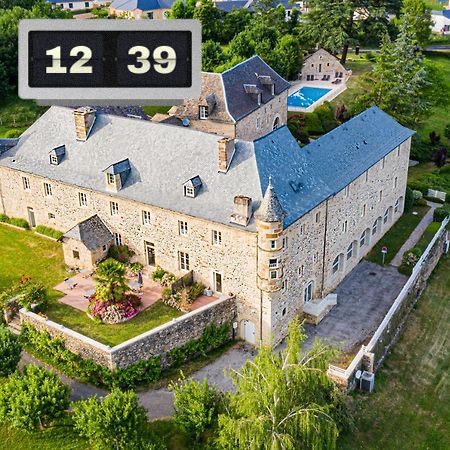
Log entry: 12:39
